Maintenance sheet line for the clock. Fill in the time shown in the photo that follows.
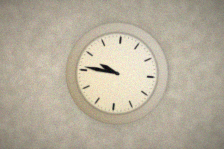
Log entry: 9:46
